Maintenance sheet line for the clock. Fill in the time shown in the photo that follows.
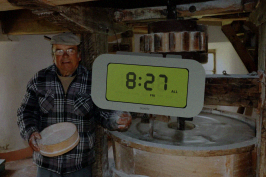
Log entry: 8:27
